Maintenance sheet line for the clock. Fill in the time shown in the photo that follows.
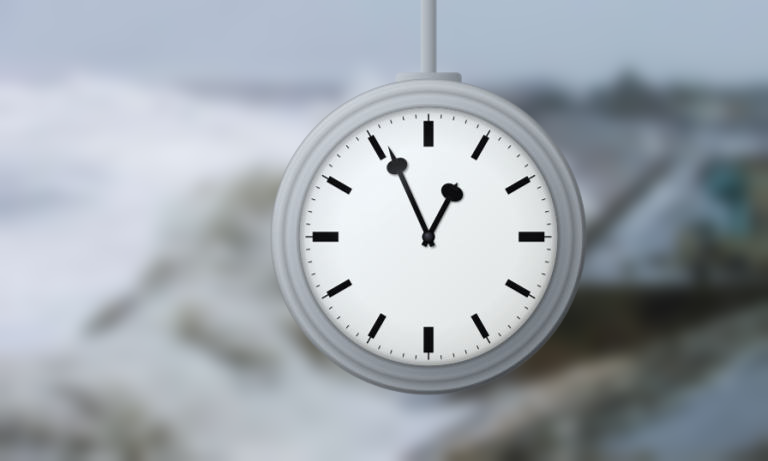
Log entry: 12:56
